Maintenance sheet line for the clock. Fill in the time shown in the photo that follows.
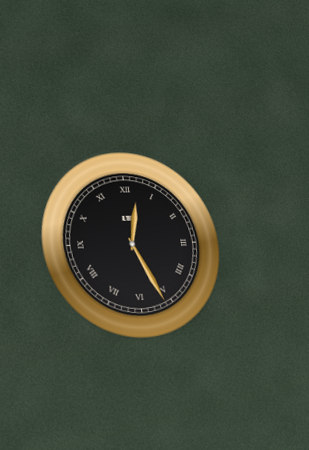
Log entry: 12:26
